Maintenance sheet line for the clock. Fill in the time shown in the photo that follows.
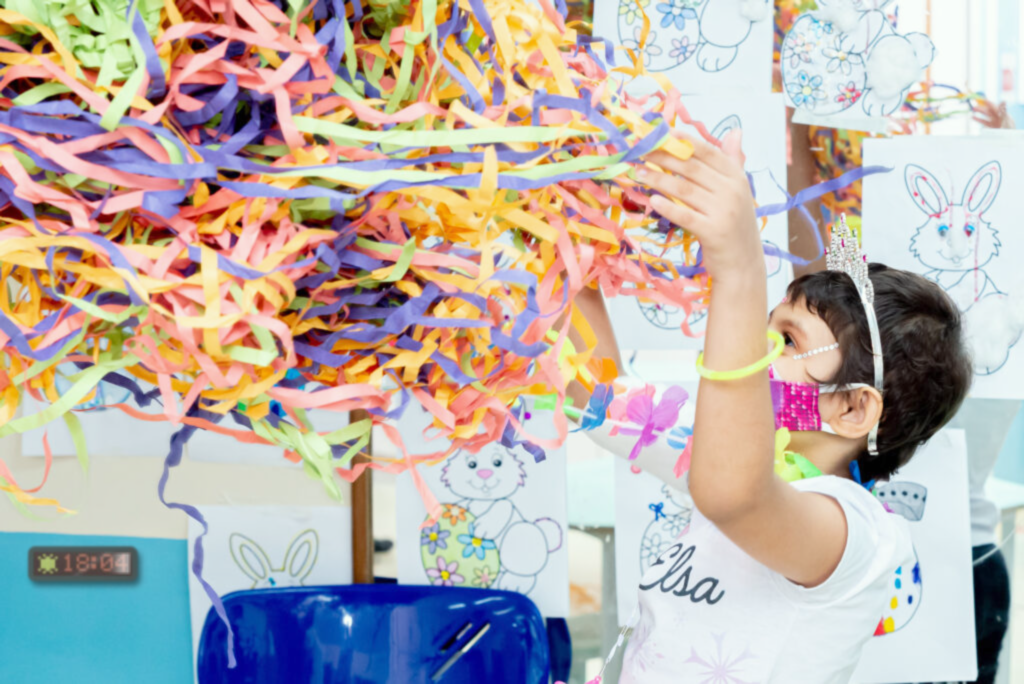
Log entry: 18:04
